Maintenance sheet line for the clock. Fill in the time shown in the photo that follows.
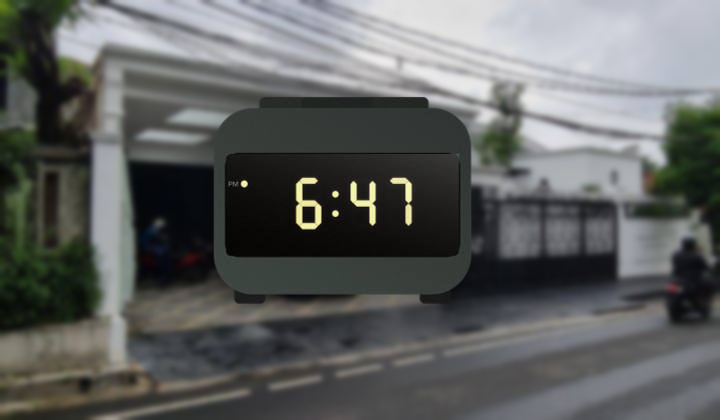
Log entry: 6:47
